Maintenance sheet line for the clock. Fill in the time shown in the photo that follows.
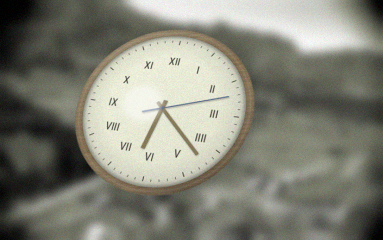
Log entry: 6:22:12
